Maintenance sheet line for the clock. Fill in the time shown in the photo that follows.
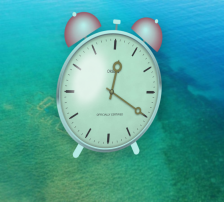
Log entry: 12:20
